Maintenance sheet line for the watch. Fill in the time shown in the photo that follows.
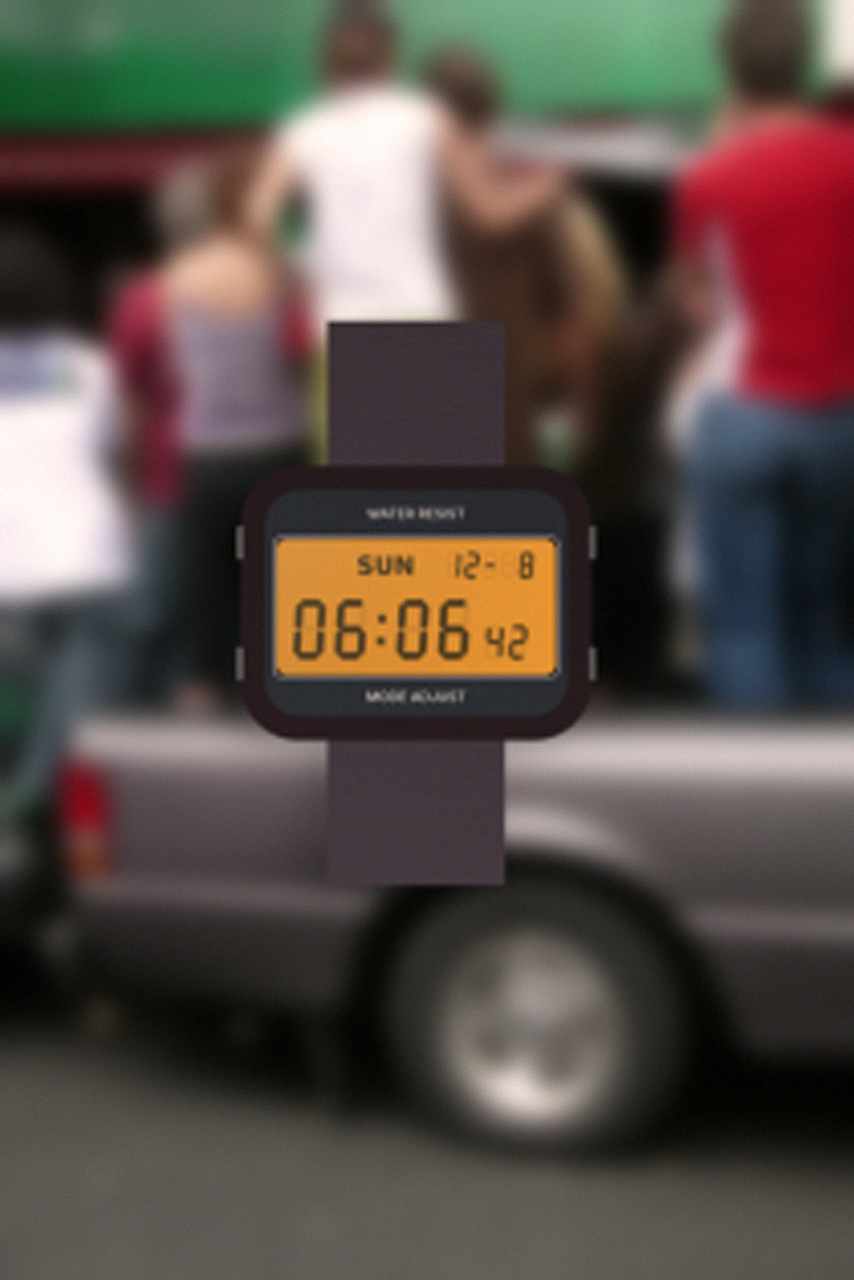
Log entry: 6:06:42
